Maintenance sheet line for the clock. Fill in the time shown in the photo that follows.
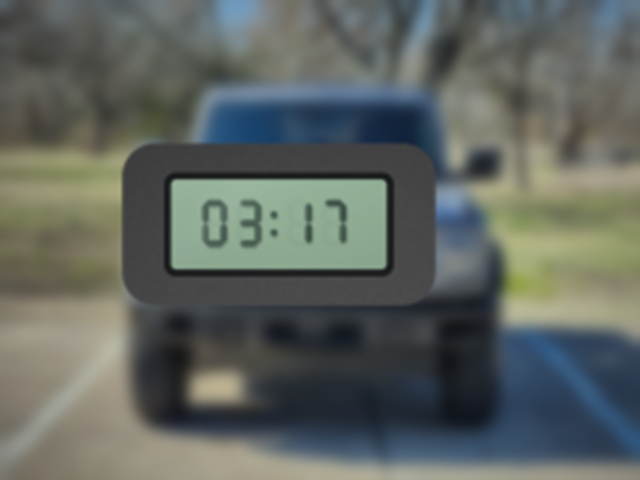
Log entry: 3:17
